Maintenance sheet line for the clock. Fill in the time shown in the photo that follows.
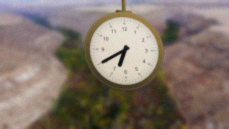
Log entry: 6:40
